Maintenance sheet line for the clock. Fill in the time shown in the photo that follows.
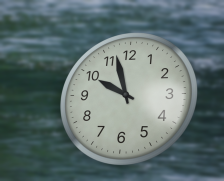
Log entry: 9:57
